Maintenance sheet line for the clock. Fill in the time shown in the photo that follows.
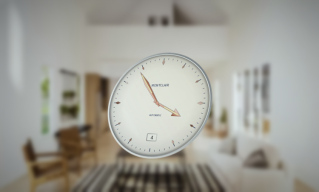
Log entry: 3:54
